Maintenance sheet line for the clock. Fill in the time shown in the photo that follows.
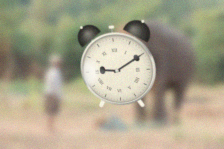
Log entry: 9:10
